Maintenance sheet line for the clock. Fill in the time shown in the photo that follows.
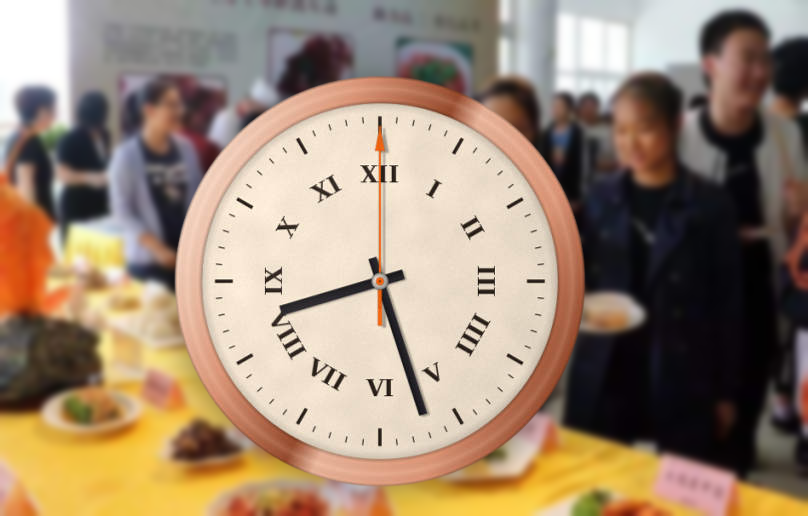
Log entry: 8:27:00
